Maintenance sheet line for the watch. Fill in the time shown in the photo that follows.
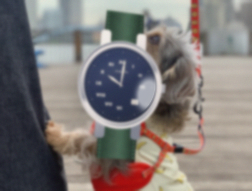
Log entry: 10:01
